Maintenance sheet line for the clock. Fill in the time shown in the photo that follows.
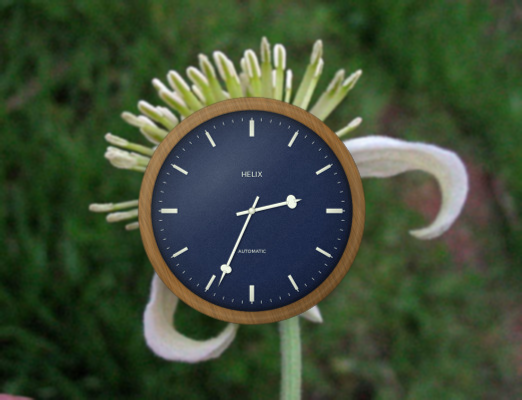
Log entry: 2:34
